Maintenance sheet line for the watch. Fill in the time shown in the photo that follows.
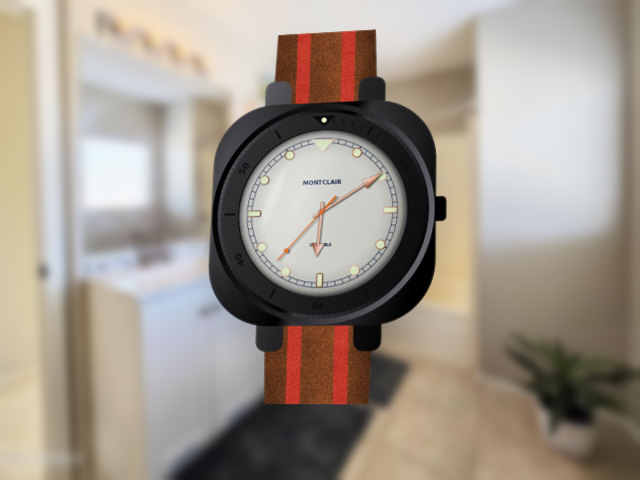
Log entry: 6:09:37
